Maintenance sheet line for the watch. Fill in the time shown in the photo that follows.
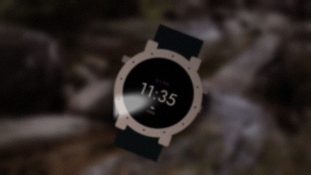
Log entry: 11:35
